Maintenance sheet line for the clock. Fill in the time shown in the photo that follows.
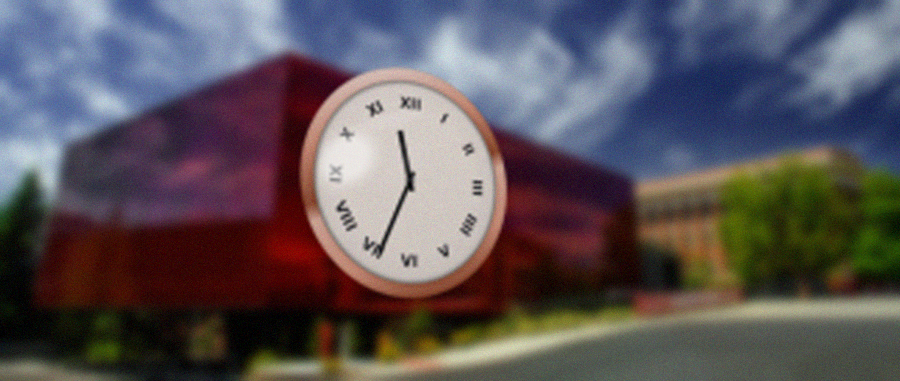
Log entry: 11:34
